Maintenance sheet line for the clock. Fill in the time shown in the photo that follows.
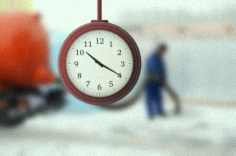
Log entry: 10:20
